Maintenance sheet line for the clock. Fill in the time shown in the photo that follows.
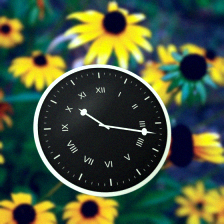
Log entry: 10:17
